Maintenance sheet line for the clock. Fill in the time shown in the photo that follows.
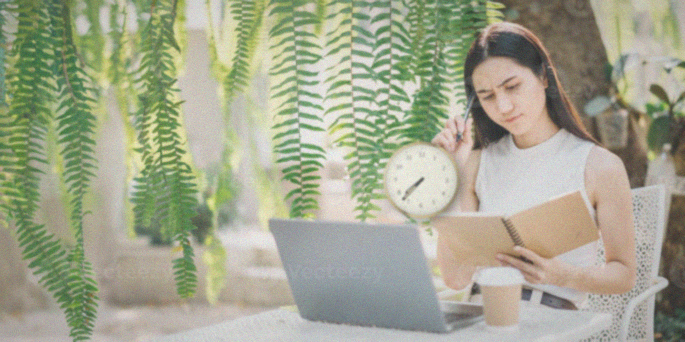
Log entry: 7:37
